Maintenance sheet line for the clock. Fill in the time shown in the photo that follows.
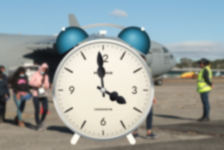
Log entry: 3:59
